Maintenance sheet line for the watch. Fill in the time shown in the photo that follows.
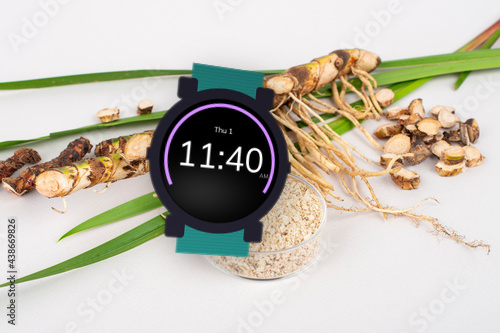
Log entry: 11:40
